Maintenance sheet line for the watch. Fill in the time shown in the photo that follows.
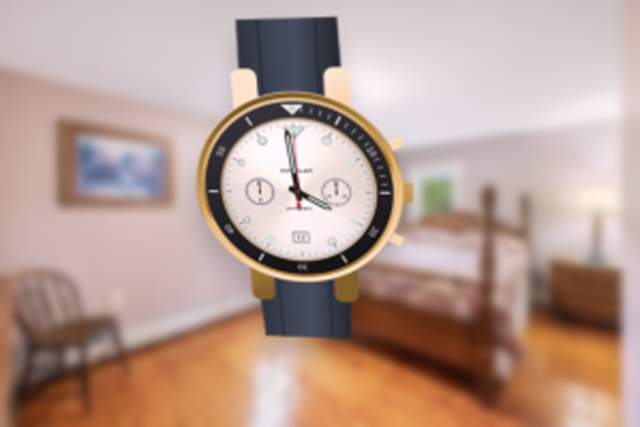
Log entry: 3:59
